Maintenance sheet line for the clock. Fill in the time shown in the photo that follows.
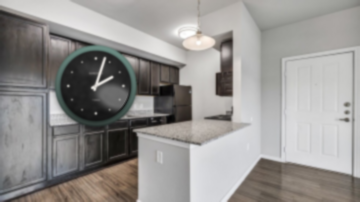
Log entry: 2:03
